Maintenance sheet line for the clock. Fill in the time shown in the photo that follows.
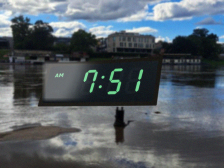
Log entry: 7:51
